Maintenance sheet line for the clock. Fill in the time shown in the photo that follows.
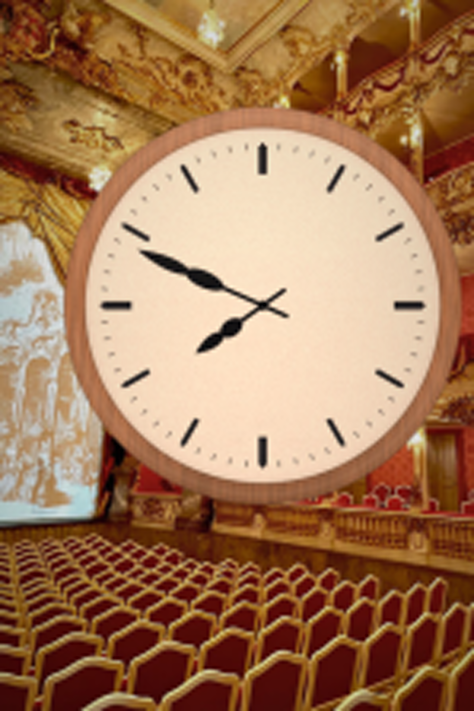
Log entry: 7:49
